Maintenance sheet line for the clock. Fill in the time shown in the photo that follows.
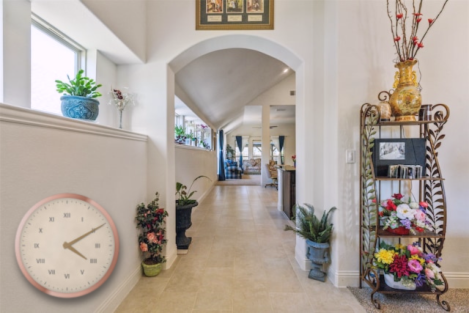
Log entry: 4:10
